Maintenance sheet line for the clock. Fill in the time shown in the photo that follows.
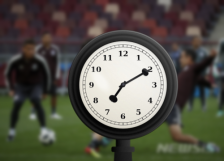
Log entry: 7:10
